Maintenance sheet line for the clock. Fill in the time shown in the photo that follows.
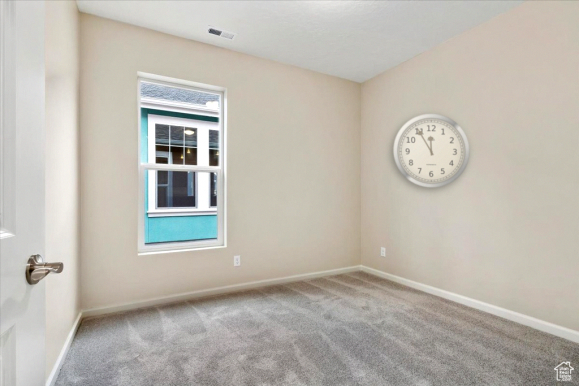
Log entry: 11:55
